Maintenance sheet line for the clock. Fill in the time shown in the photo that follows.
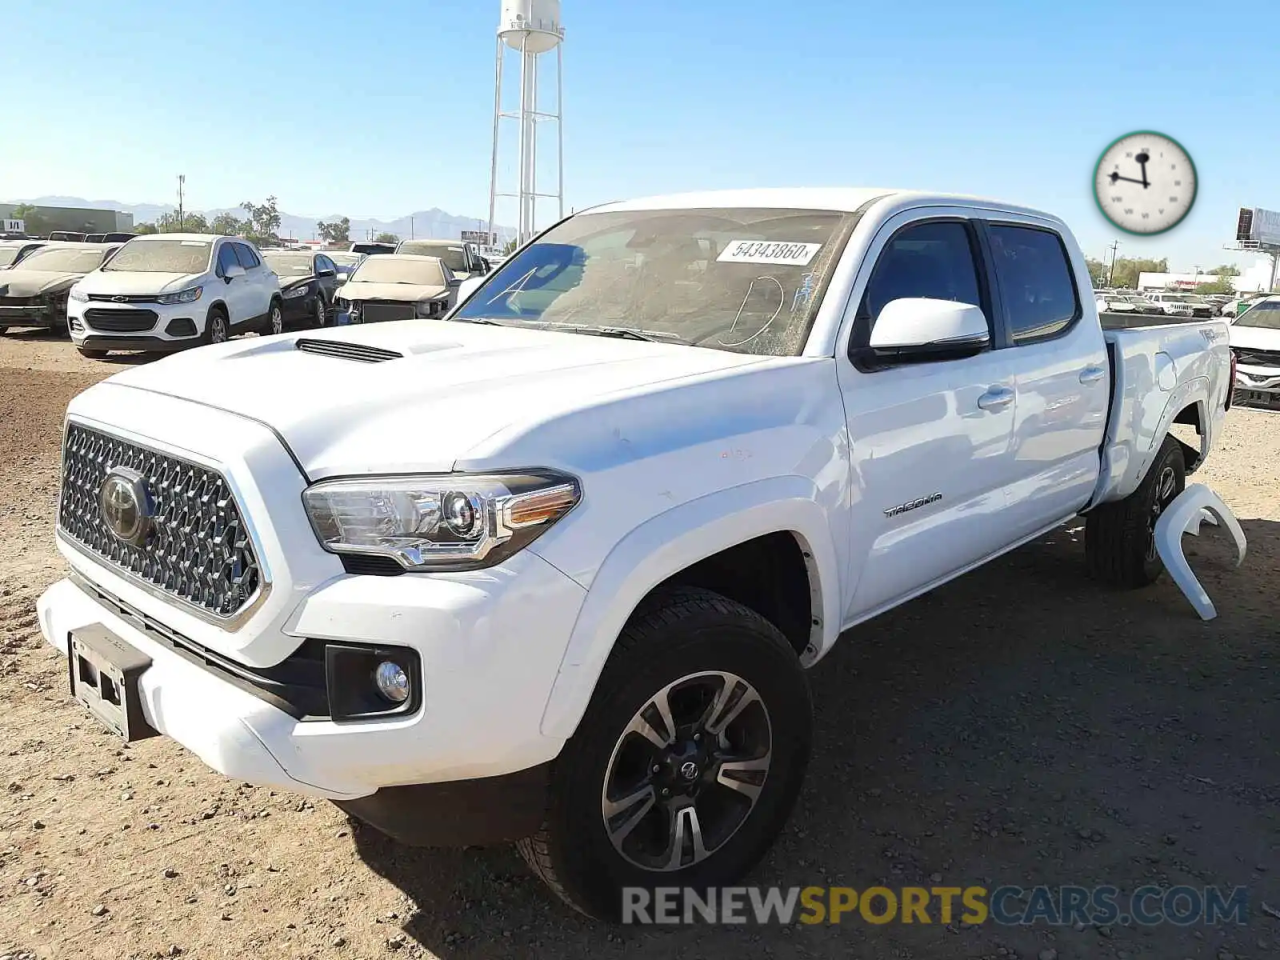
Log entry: 11:47
